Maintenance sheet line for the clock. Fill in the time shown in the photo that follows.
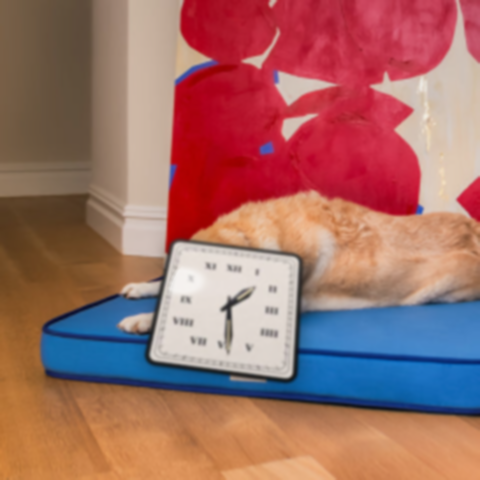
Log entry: 1:29
